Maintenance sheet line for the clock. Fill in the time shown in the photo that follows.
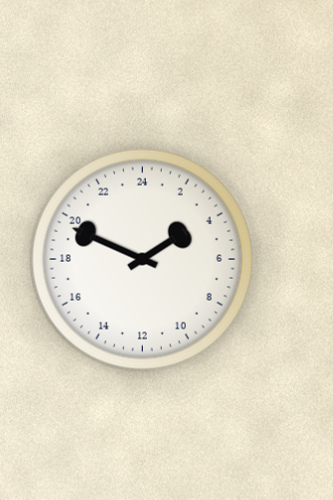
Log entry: 3:49
